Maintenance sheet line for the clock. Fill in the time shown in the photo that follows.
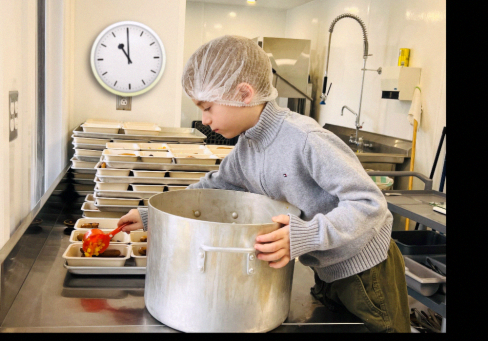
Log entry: 11:00
